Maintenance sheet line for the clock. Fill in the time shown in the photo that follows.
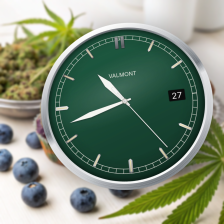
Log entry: 10:42:24
